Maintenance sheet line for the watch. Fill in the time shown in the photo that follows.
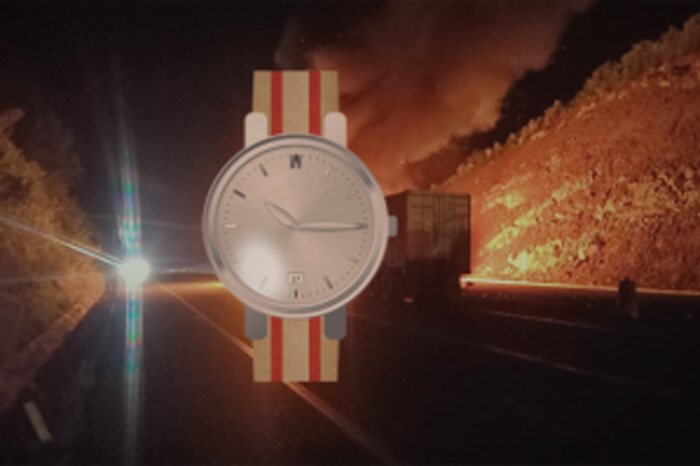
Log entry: 10:15
